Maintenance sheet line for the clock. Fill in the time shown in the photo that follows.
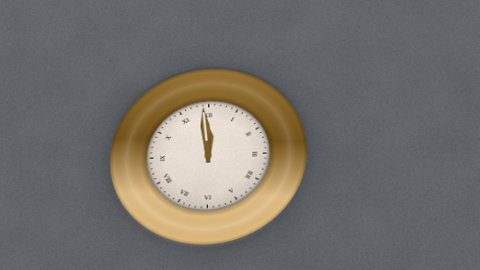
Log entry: 11:59
